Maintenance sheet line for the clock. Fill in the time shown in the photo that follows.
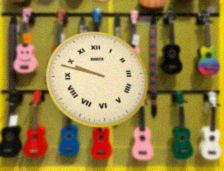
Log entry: 9:48
